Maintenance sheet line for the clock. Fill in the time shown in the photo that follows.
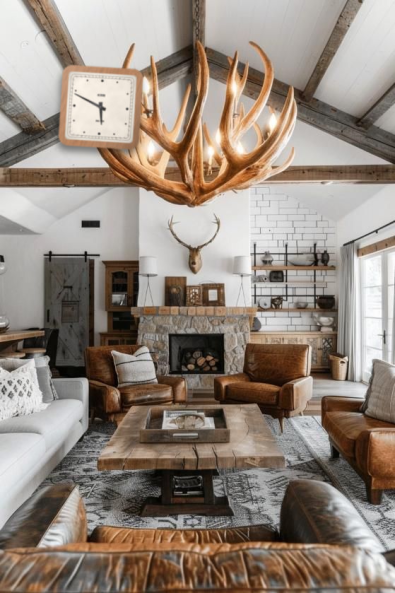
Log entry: 5:49
